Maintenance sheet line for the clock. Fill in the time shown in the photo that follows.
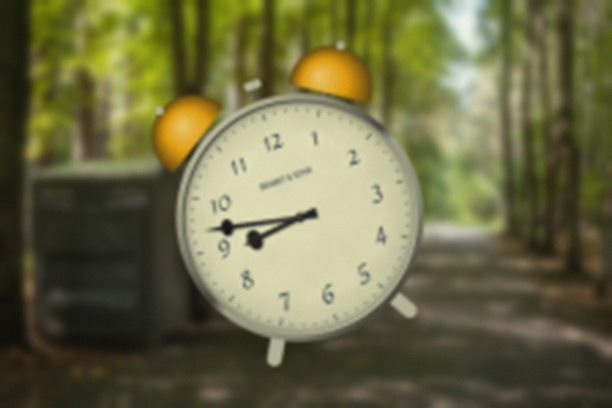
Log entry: 8:47
